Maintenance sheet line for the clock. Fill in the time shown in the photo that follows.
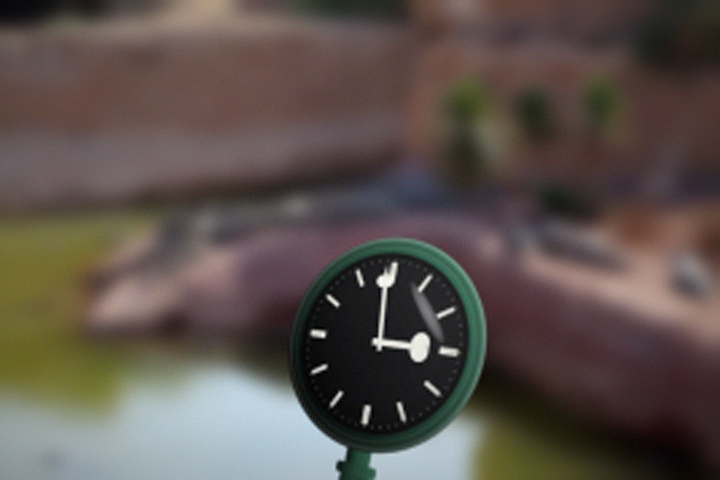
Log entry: 2:59
